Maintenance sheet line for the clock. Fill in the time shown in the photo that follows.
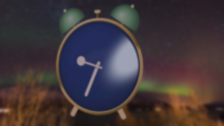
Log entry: 9:34
